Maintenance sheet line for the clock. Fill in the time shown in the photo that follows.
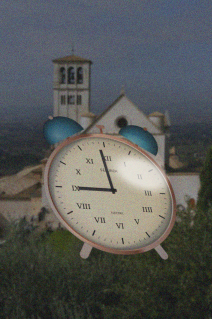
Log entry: 8:59
